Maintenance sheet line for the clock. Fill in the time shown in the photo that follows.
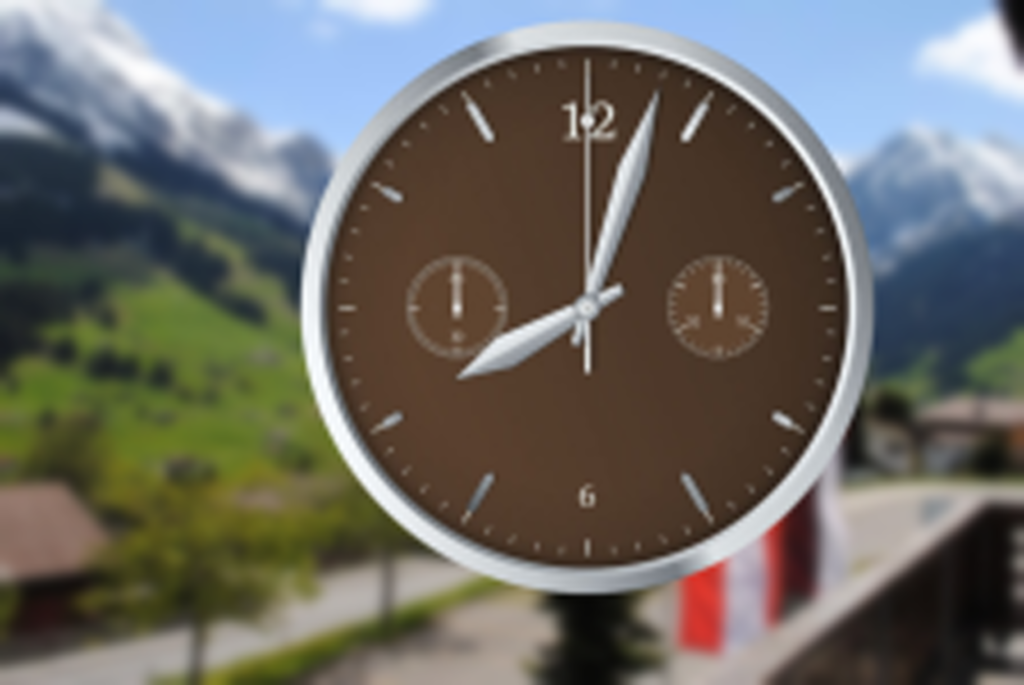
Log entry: 8:03
